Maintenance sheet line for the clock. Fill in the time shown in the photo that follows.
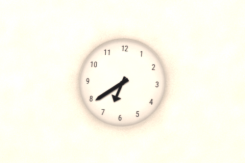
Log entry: 6:39
